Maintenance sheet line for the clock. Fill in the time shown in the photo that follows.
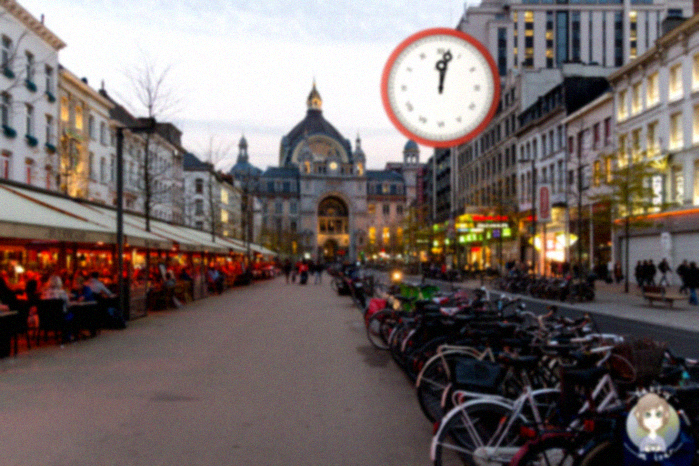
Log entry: 12:02
